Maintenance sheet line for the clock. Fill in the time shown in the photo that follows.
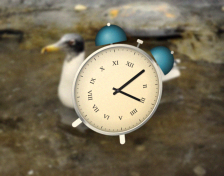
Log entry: 3:05
